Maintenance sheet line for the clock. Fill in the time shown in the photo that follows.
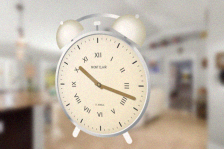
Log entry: 10:18
